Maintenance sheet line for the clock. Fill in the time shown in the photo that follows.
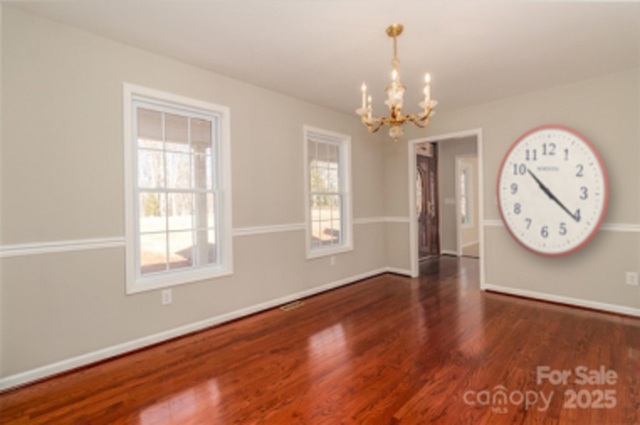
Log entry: 10:21
